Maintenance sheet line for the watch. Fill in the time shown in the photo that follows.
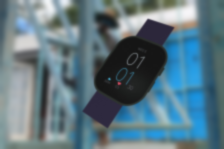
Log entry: 1:01
